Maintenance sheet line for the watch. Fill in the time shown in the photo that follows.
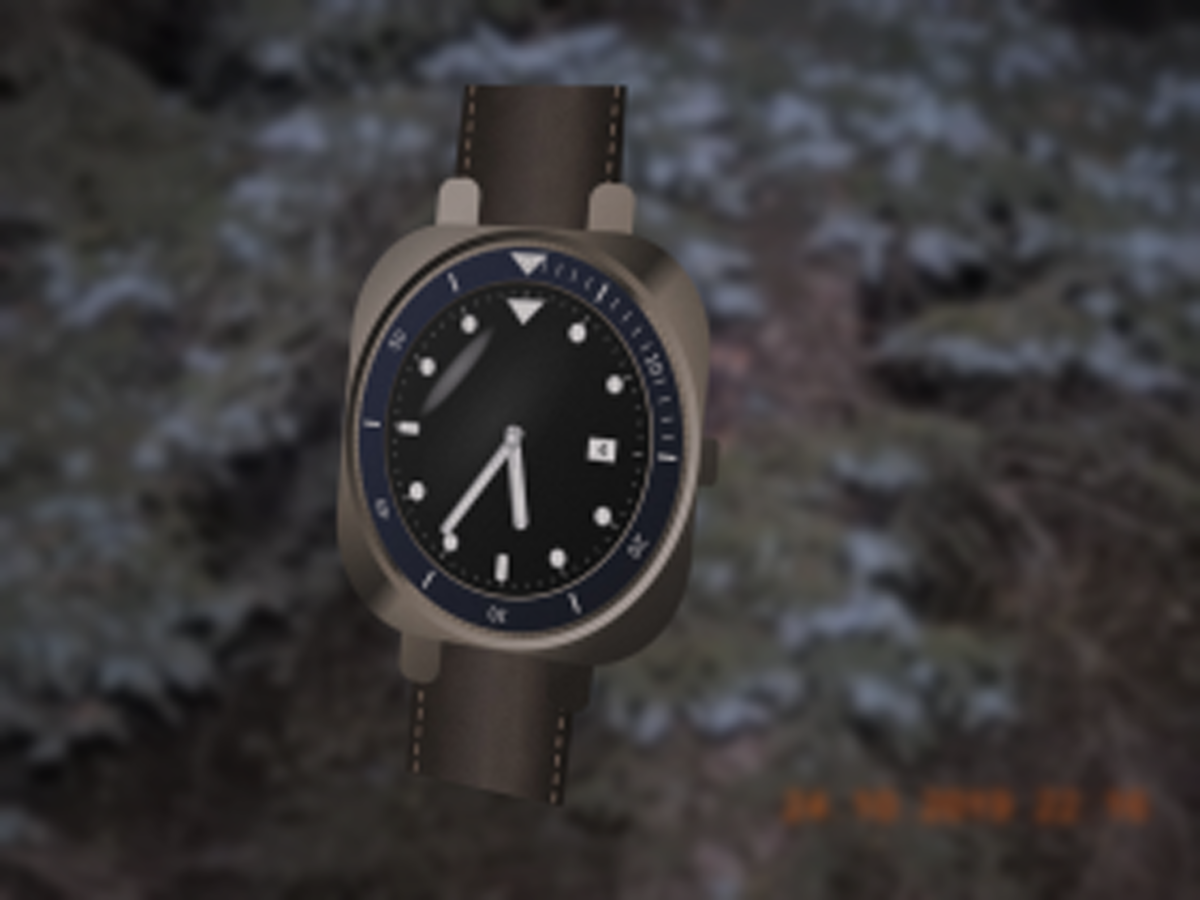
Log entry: 5:36
